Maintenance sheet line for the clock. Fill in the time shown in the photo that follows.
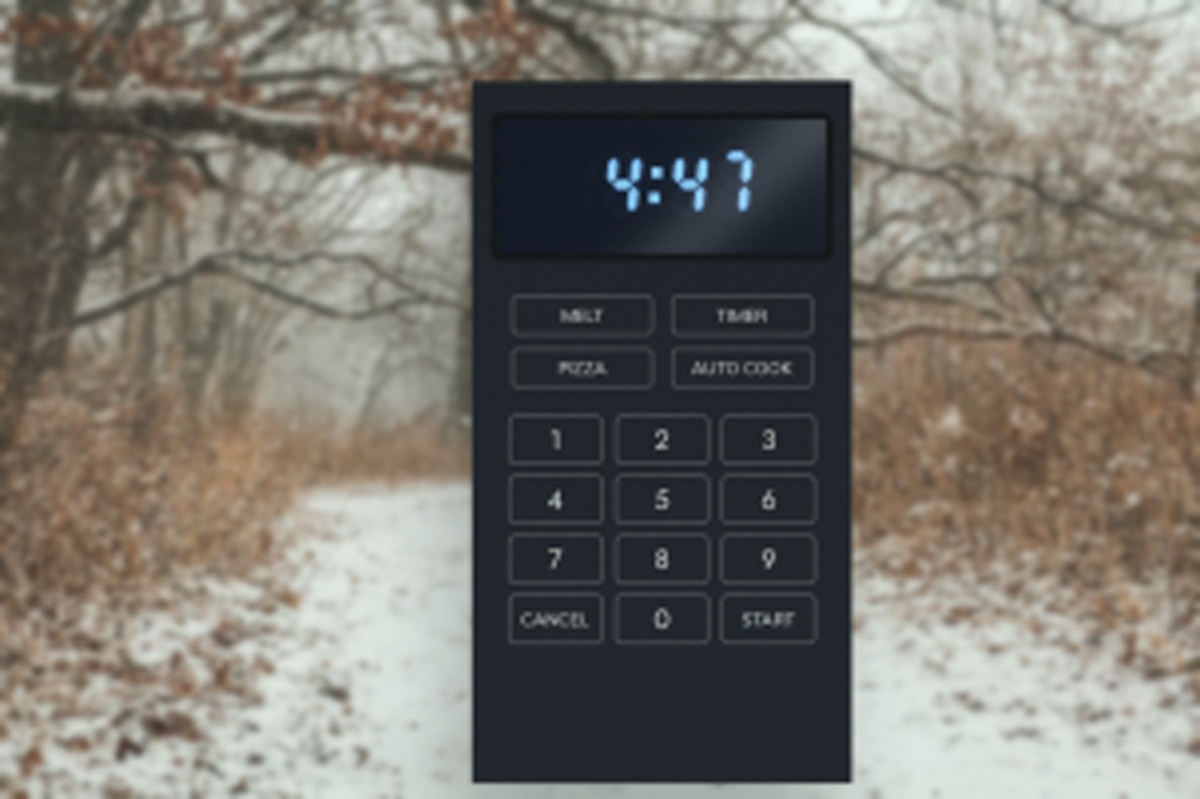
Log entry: 4:47
